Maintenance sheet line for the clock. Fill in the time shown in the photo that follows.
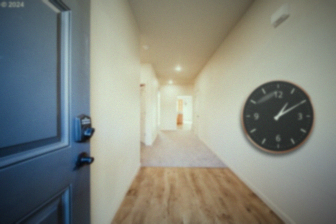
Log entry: 1:10
